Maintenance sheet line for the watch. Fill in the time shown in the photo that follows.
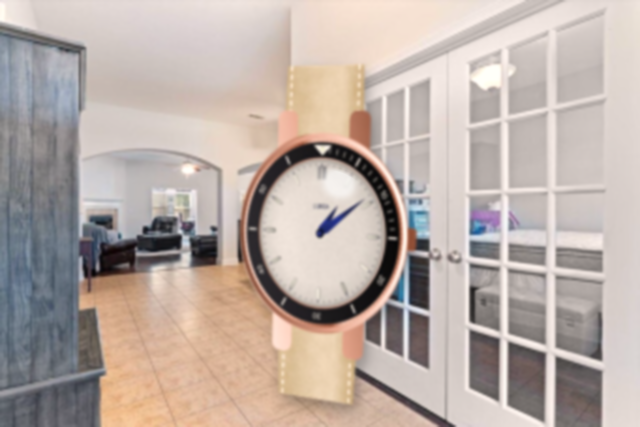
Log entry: 1:09
